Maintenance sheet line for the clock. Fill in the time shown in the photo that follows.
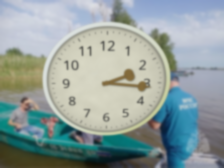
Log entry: 2:16
